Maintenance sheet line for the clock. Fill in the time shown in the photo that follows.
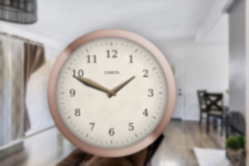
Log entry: 1:49
